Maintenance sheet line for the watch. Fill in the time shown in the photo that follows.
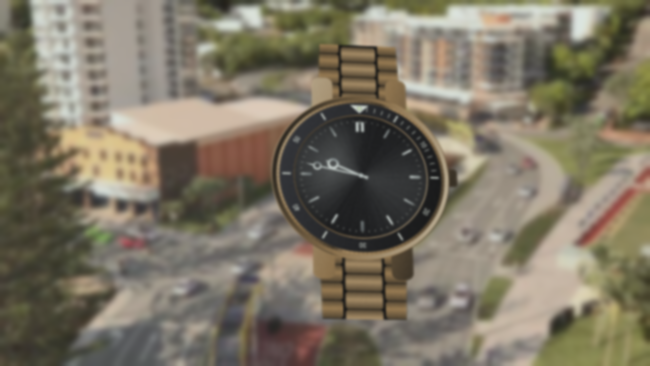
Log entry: 9:47
